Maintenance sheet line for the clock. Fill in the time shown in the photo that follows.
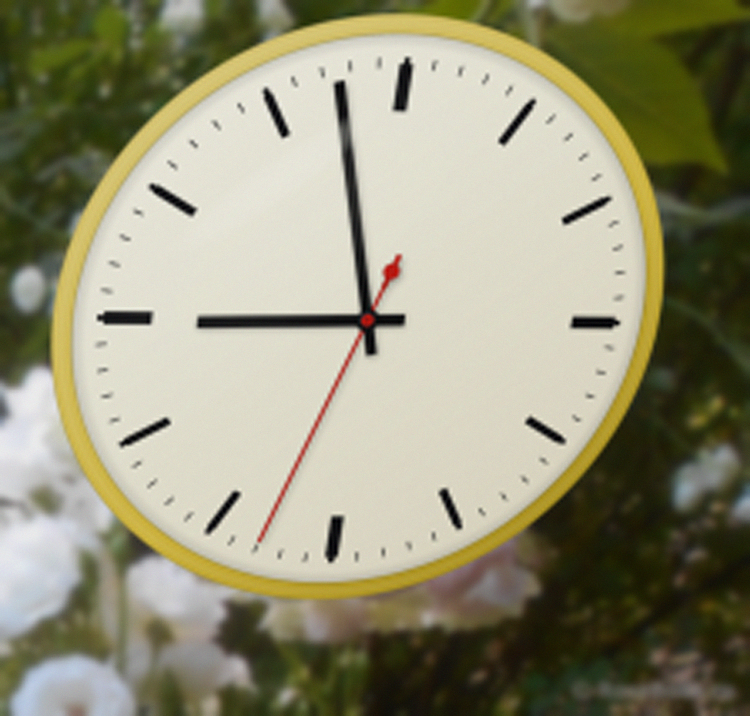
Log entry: 8:57:33
